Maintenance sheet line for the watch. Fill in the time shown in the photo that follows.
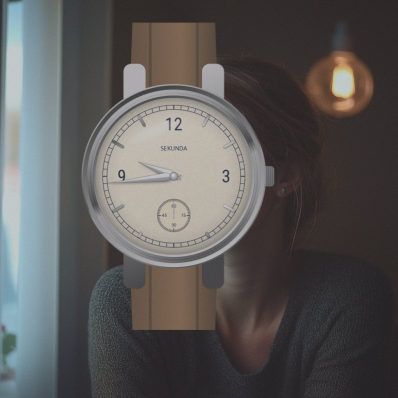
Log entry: 9:44
